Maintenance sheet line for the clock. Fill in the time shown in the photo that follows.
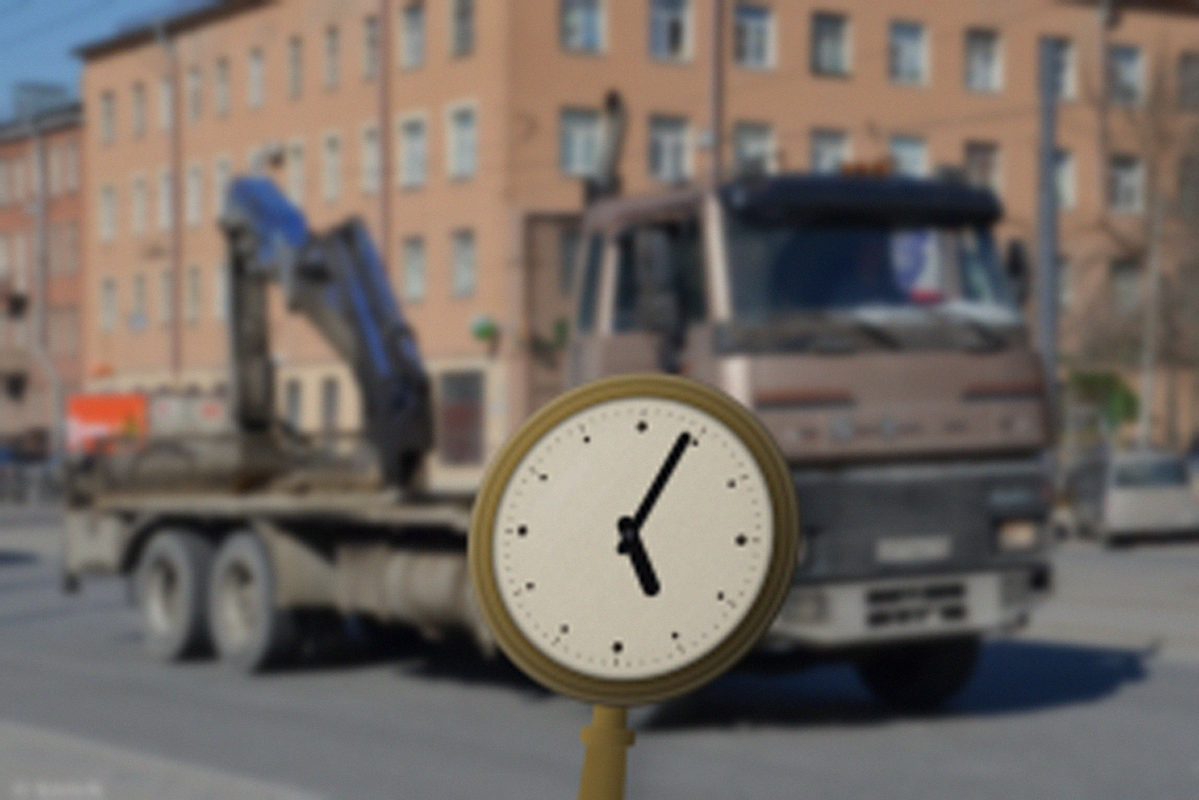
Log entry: 5:04
